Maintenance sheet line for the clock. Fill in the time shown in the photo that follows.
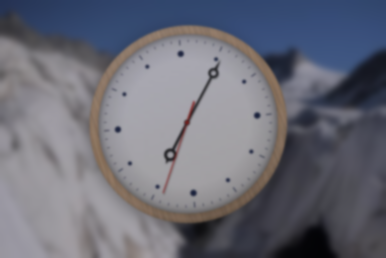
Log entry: 7:05:34
